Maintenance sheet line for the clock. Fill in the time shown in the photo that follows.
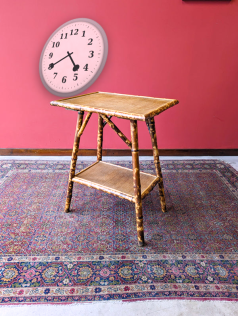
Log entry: 4:40
